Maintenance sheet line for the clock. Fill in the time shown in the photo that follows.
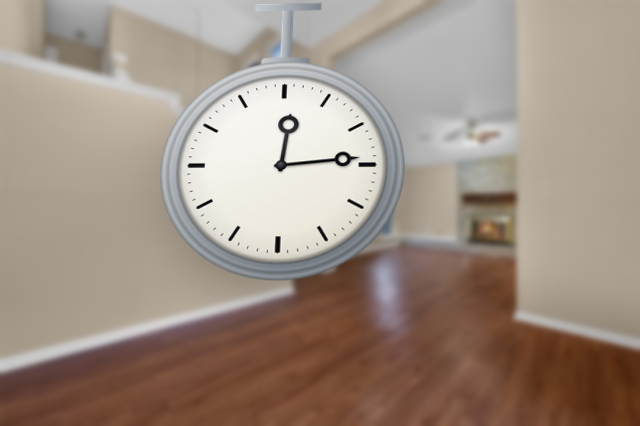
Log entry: 12:14
